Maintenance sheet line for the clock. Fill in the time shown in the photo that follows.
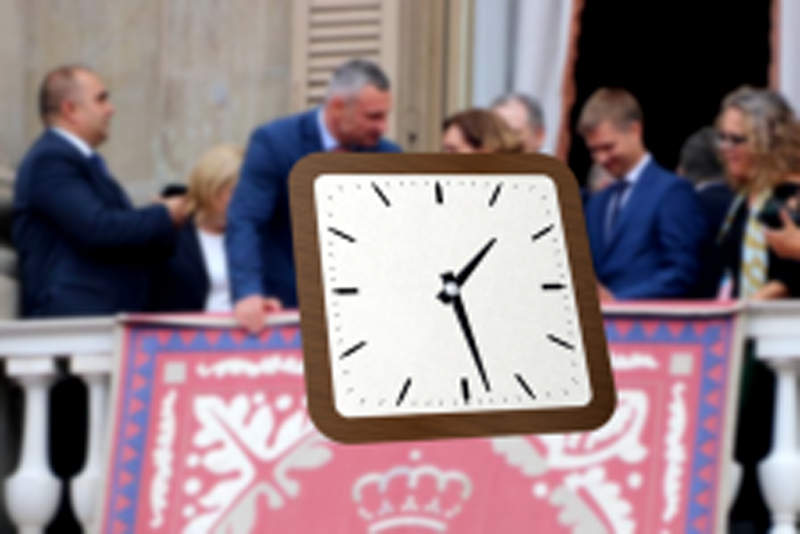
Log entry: 1:28
